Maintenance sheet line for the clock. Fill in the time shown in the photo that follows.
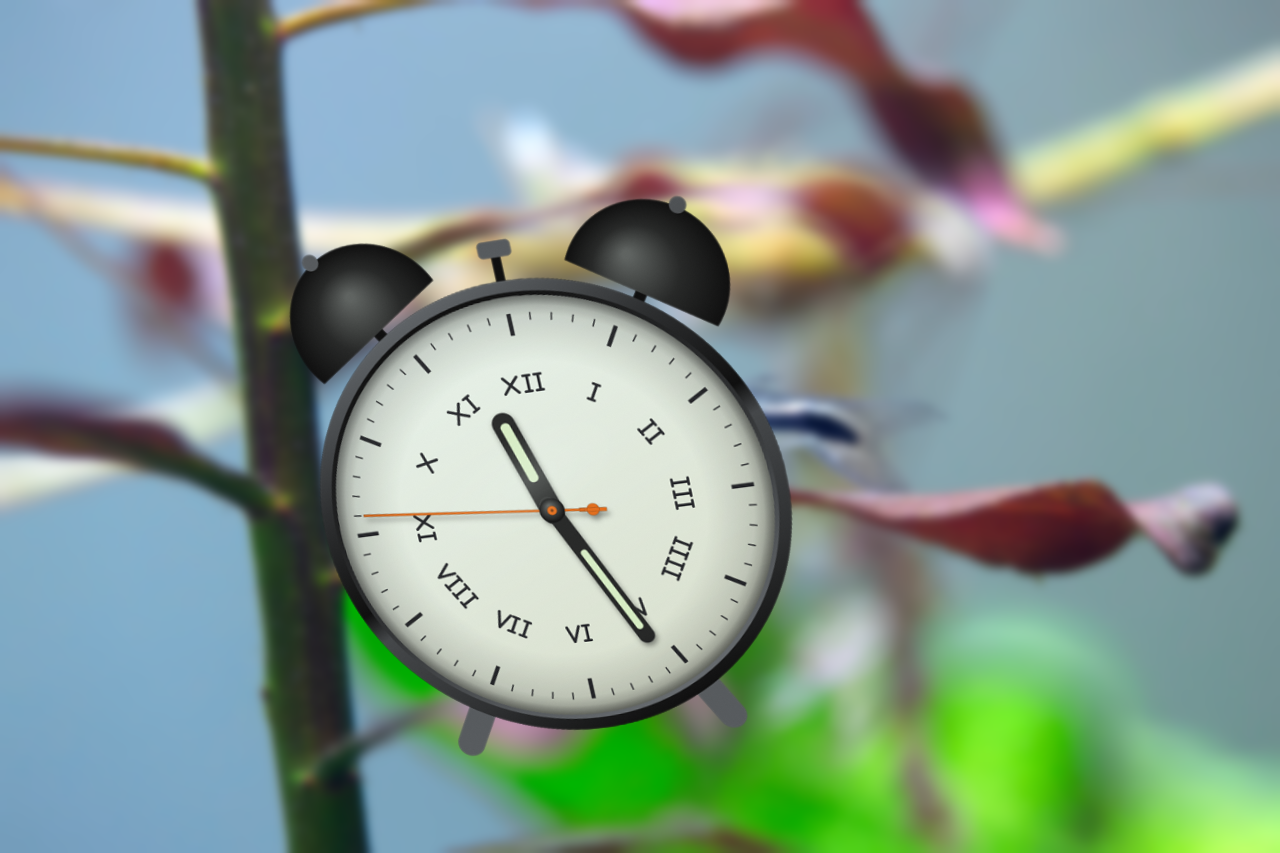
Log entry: 11:25:46
